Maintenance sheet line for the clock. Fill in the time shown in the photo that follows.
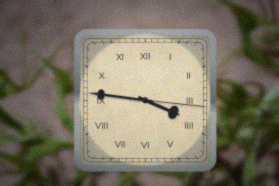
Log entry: 3:46:16
